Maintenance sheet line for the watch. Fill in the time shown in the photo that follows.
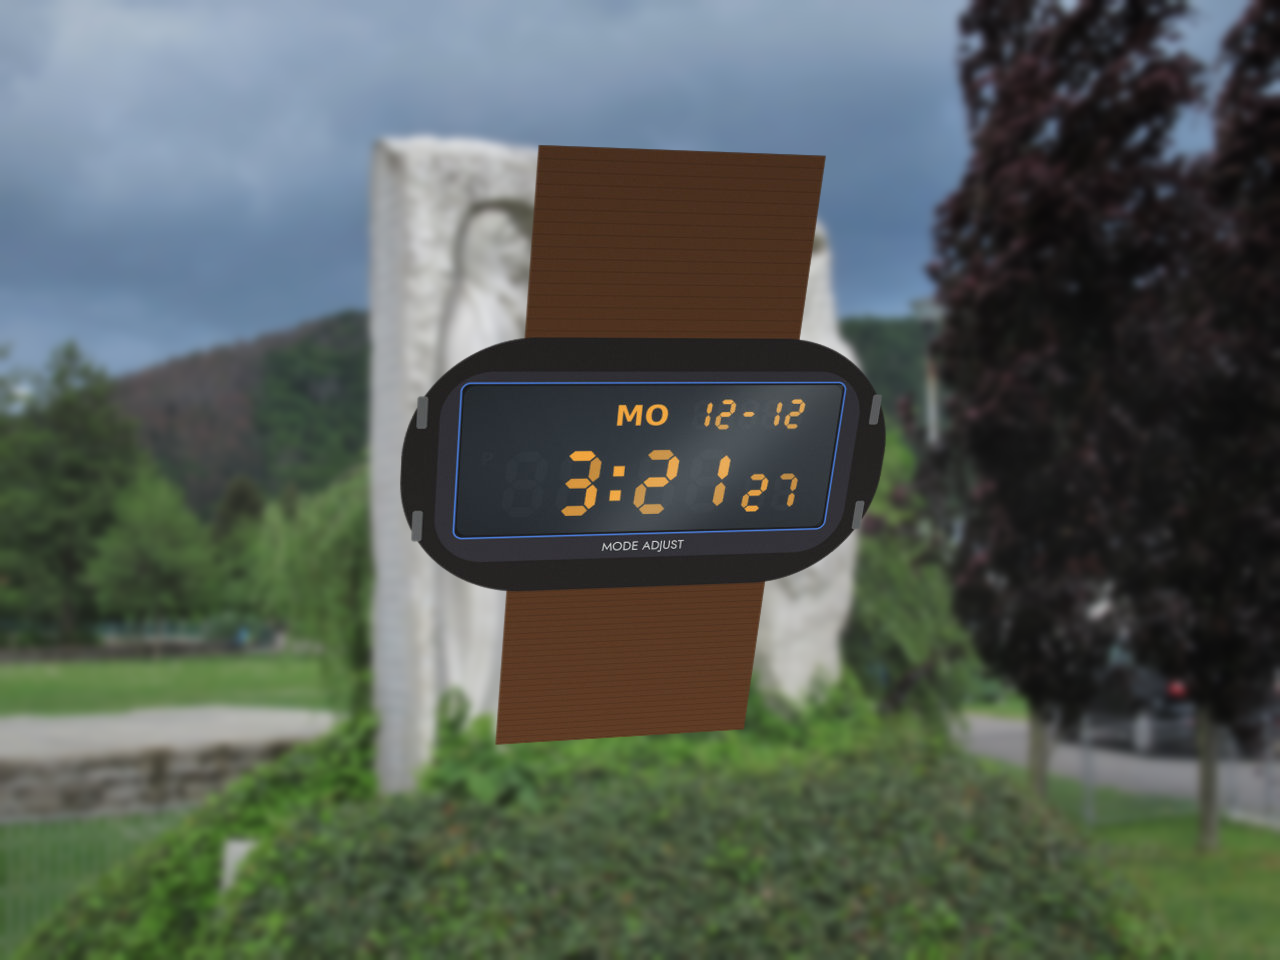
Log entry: 3:21:27
